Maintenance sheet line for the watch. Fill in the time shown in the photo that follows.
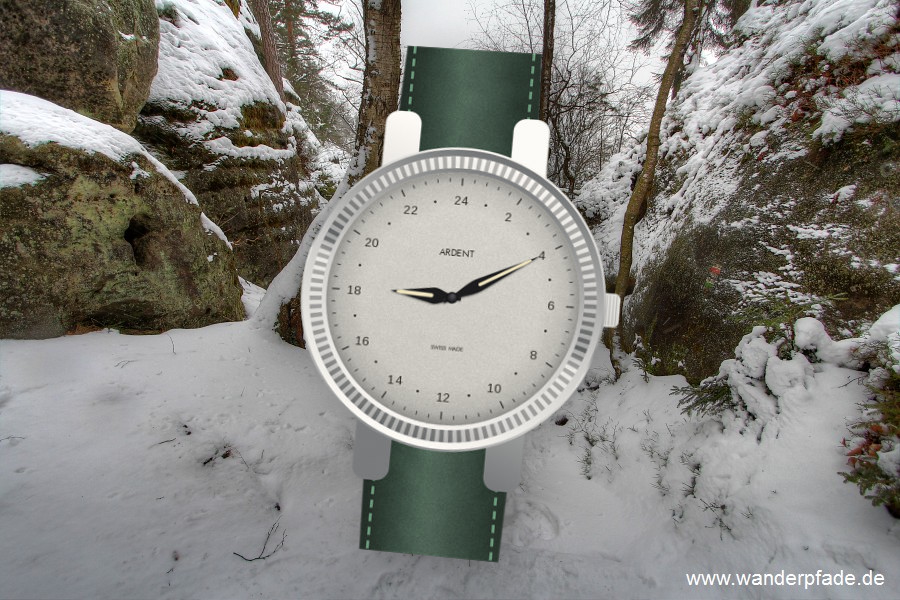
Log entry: 18:10
